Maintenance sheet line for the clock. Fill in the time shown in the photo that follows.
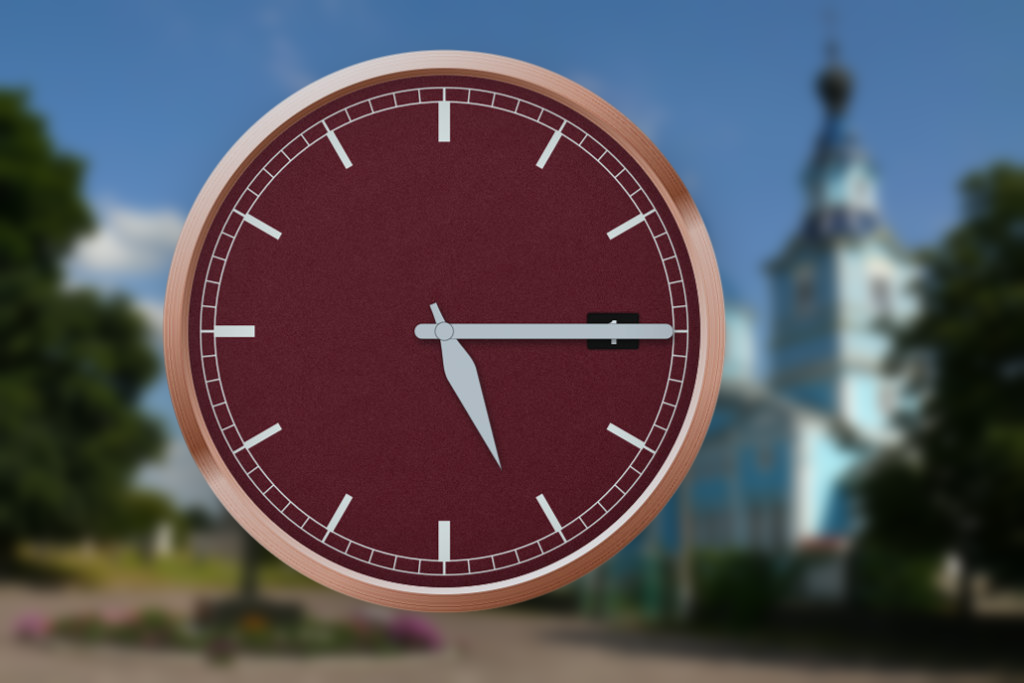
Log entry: 5:15
